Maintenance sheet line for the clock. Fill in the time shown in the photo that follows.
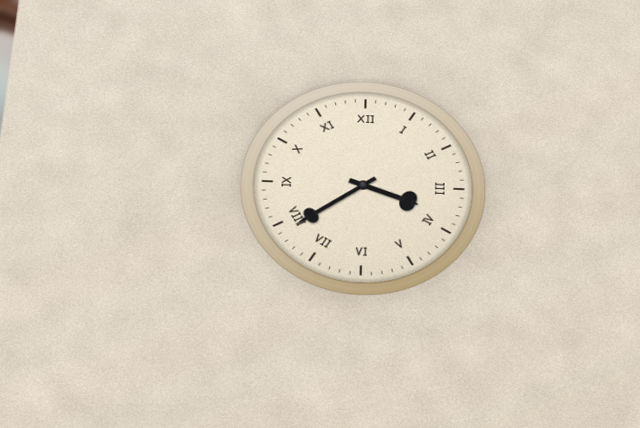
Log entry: 3:39
